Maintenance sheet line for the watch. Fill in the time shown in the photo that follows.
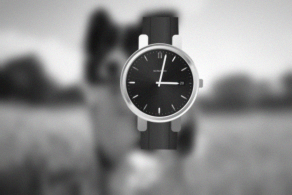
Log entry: 3:02
